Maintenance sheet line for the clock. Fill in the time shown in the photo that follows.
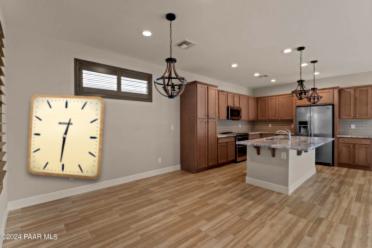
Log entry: 12:31
